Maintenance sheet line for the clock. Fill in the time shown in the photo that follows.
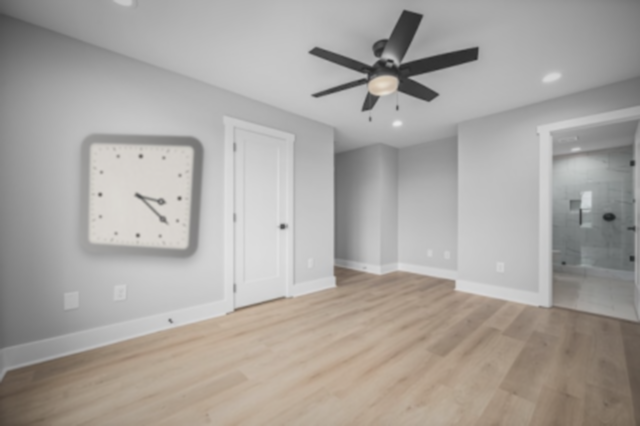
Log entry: 3:22
